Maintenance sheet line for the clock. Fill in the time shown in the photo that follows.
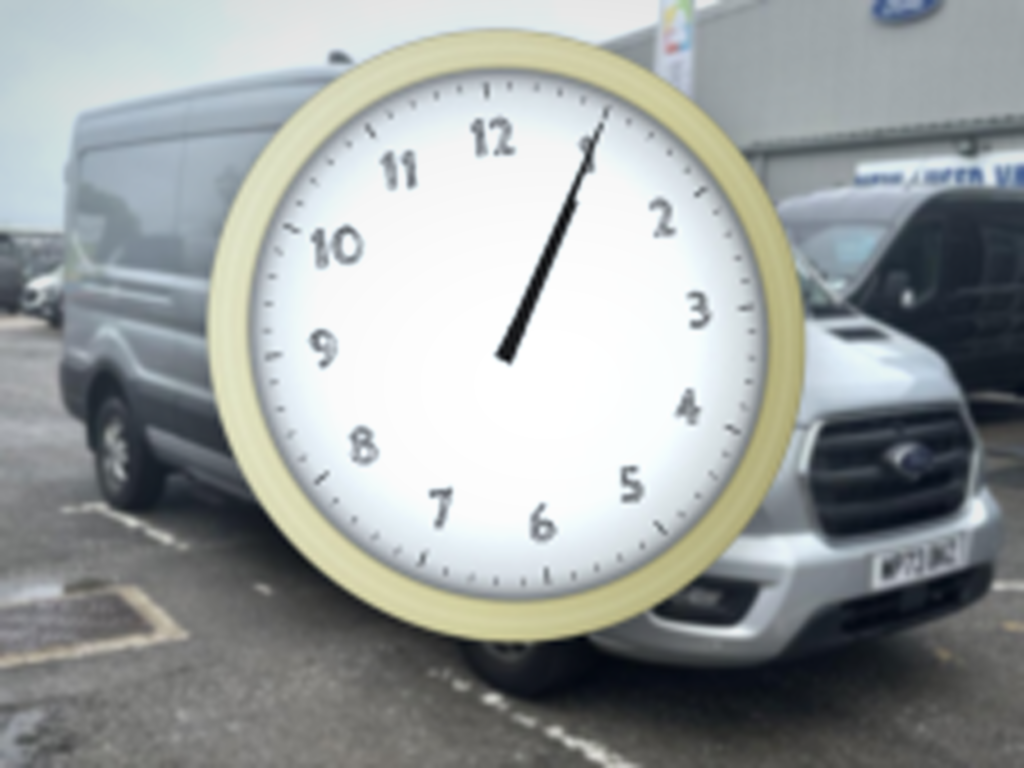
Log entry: 1:05
